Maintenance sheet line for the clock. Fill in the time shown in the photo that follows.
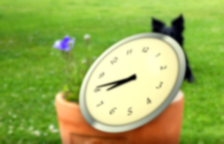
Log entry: 7:41
